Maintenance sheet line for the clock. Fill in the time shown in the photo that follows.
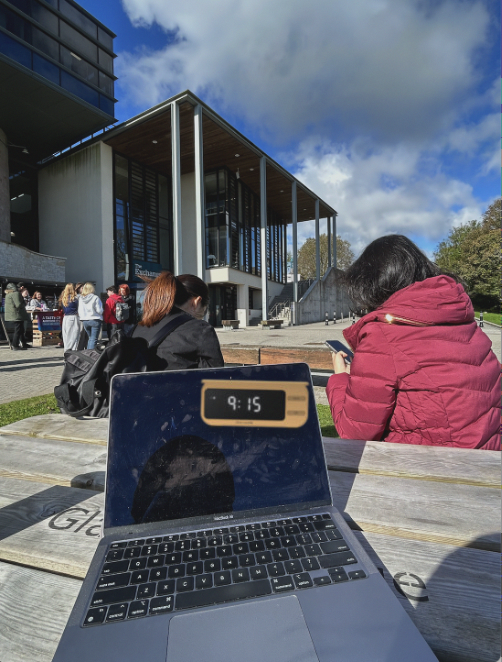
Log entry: 9:15
